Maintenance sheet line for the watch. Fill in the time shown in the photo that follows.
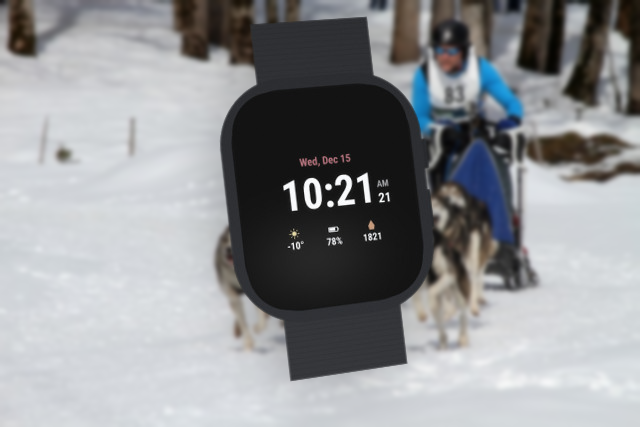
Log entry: 10:21:21
